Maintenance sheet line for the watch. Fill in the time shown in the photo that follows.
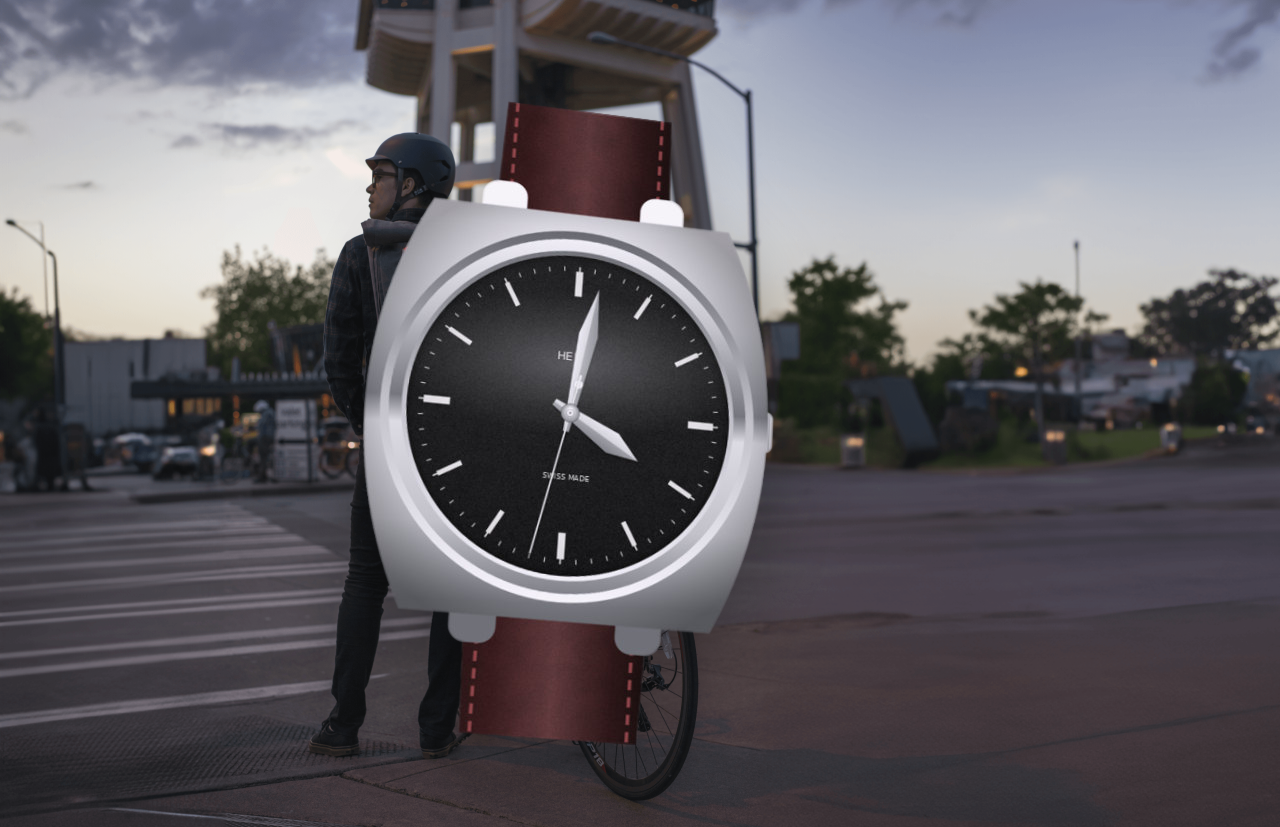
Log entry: 4:01:32
